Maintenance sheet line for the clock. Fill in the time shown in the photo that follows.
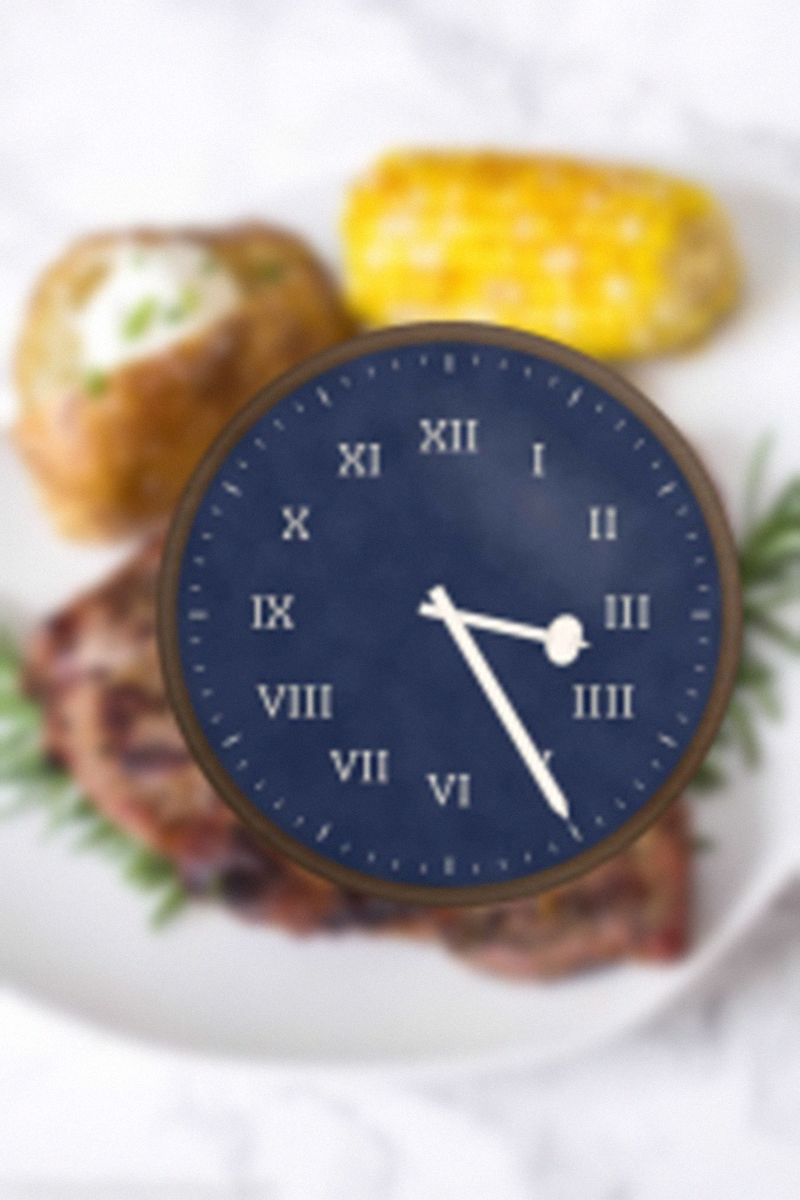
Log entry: 3:25
